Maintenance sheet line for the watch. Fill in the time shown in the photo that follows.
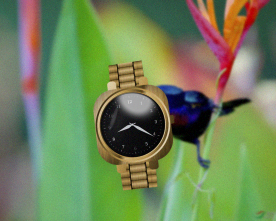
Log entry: 8:21
